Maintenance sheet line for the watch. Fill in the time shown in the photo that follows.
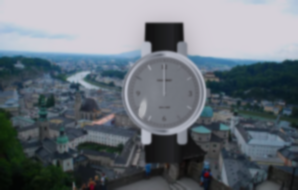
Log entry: 12:00
